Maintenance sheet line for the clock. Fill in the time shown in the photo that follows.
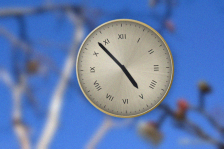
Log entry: 4:53
